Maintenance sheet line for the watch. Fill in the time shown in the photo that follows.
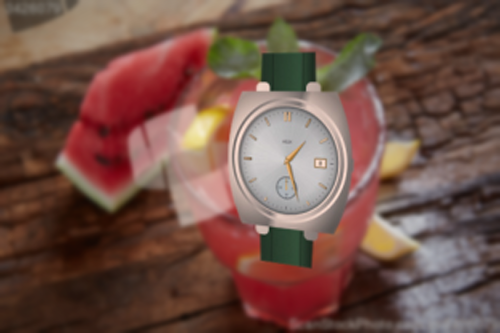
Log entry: 1:27
